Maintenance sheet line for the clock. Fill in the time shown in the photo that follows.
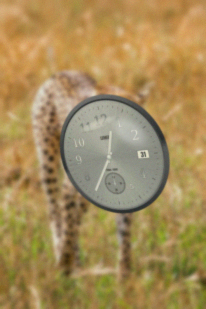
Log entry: 12:36
